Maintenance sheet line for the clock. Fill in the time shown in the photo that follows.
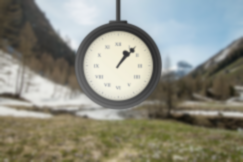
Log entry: 1:07
